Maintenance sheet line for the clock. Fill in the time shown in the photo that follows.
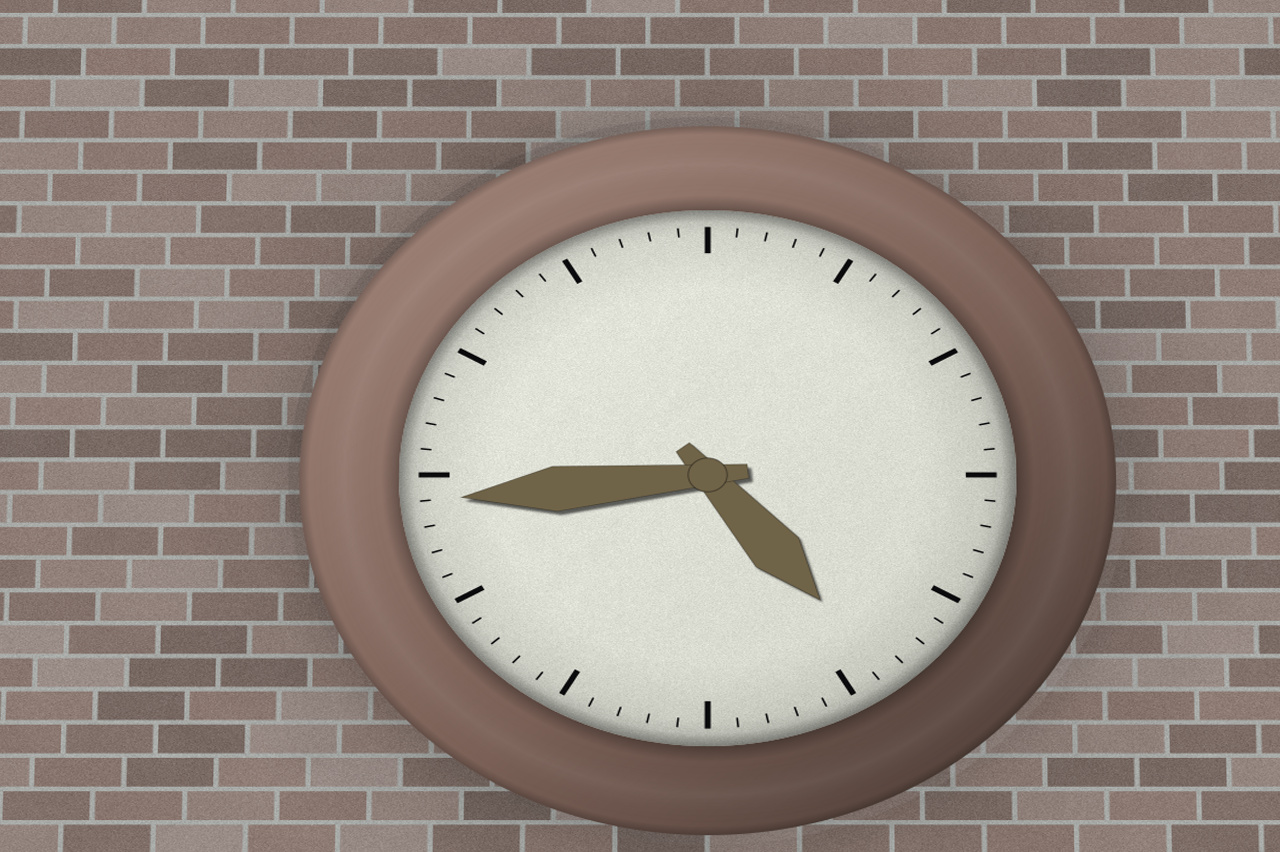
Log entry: 4:44
